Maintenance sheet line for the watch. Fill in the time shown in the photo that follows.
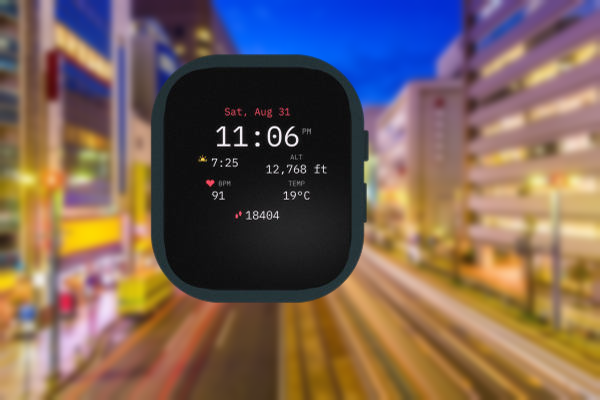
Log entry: 11:06
